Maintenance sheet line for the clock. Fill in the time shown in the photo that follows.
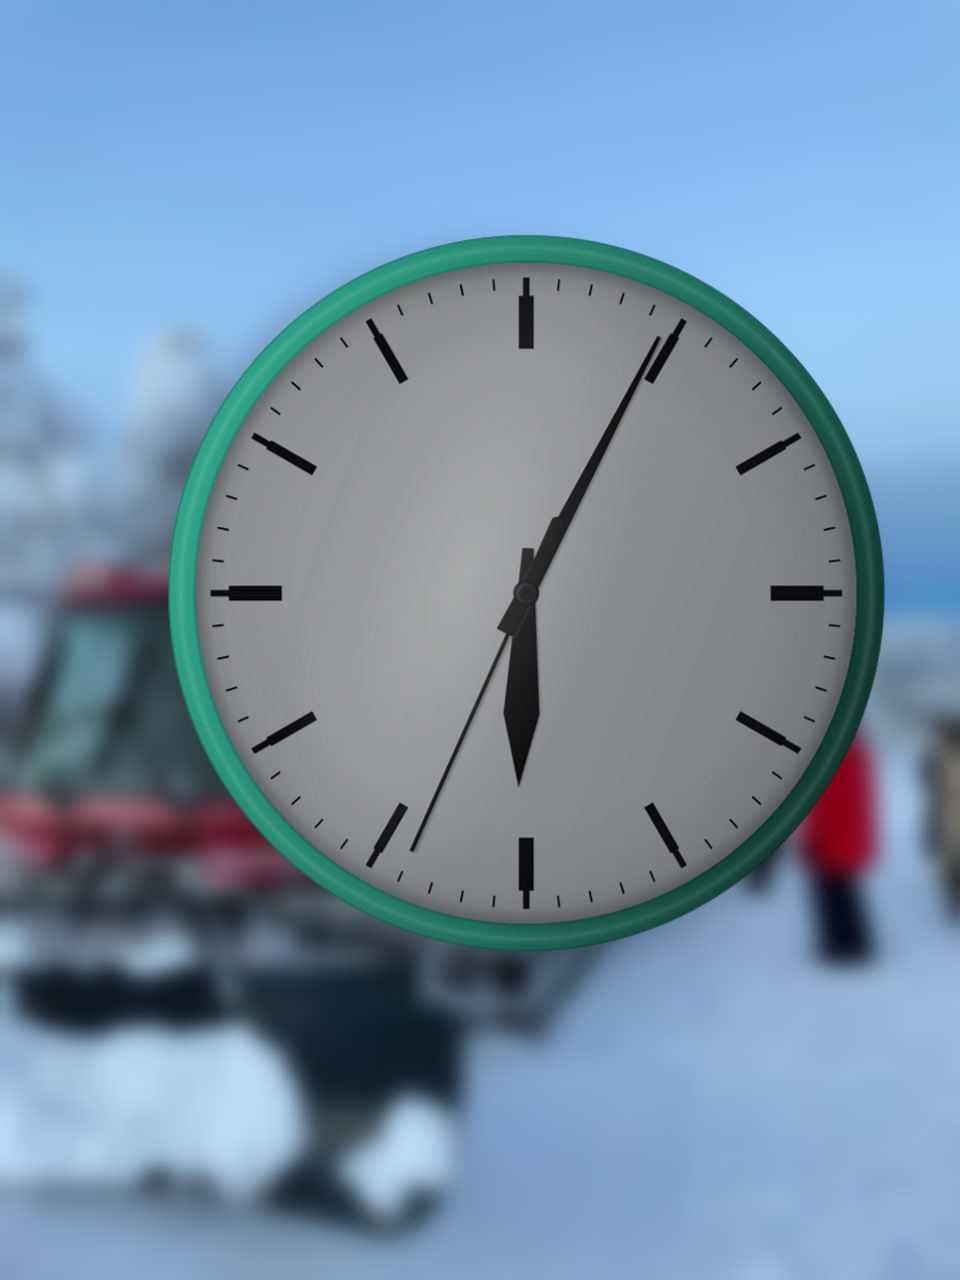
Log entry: 6:04:34
